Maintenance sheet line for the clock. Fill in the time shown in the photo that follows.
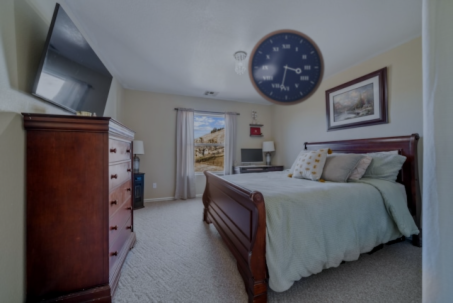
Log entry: 3:32
